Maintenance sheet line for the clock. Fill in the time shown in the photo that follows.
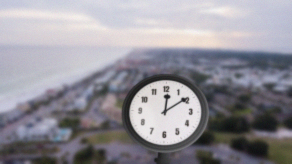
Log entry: 12:09
